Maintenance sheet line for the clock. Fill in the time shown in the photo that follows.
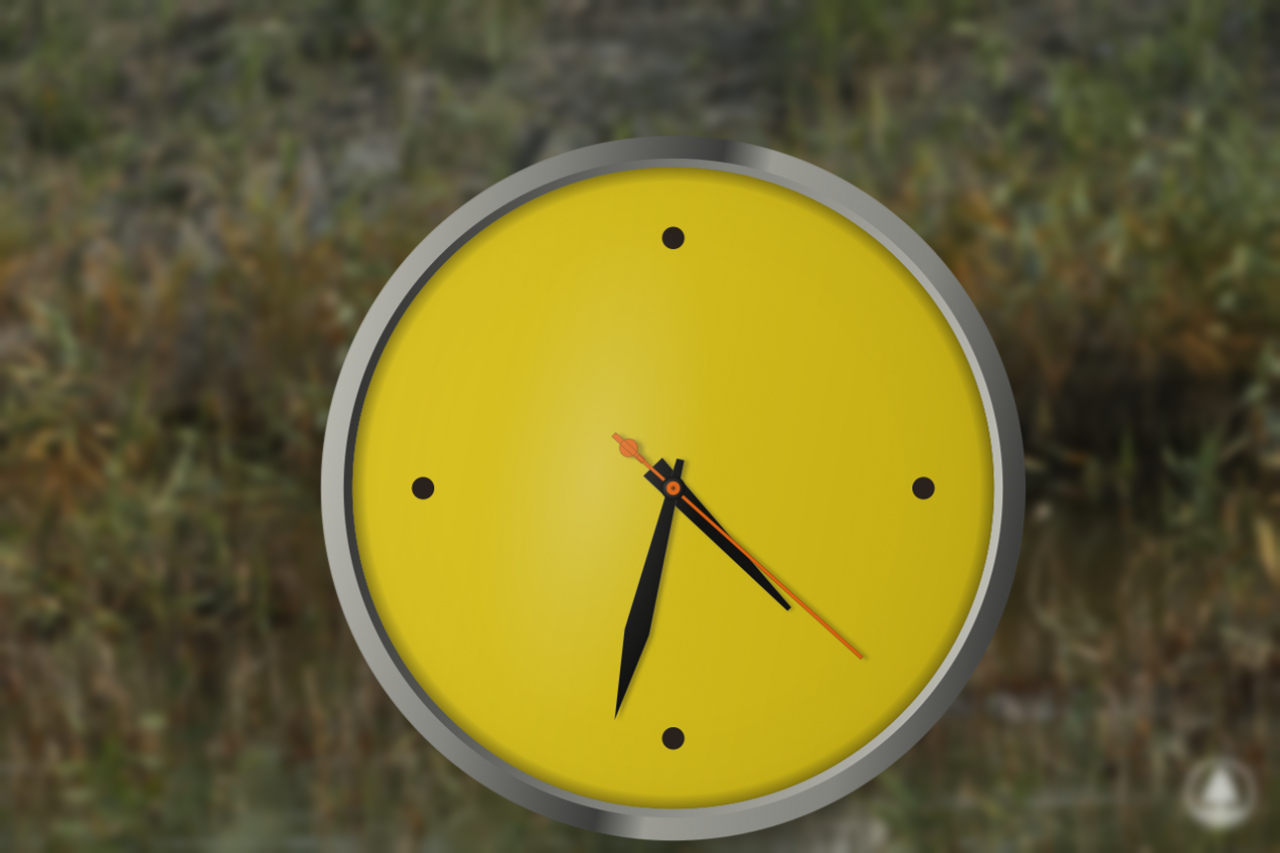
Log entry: 4:32:22
